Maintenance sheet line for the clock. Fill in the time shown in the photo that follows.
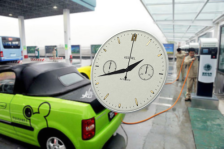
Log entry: 1:42
